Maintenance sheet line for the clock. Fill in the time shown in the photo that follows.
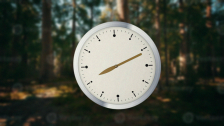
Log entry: 8:11
